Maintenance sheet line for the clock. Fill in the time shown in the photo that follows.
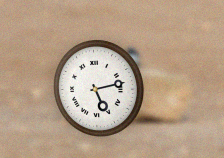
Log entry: 5:13
